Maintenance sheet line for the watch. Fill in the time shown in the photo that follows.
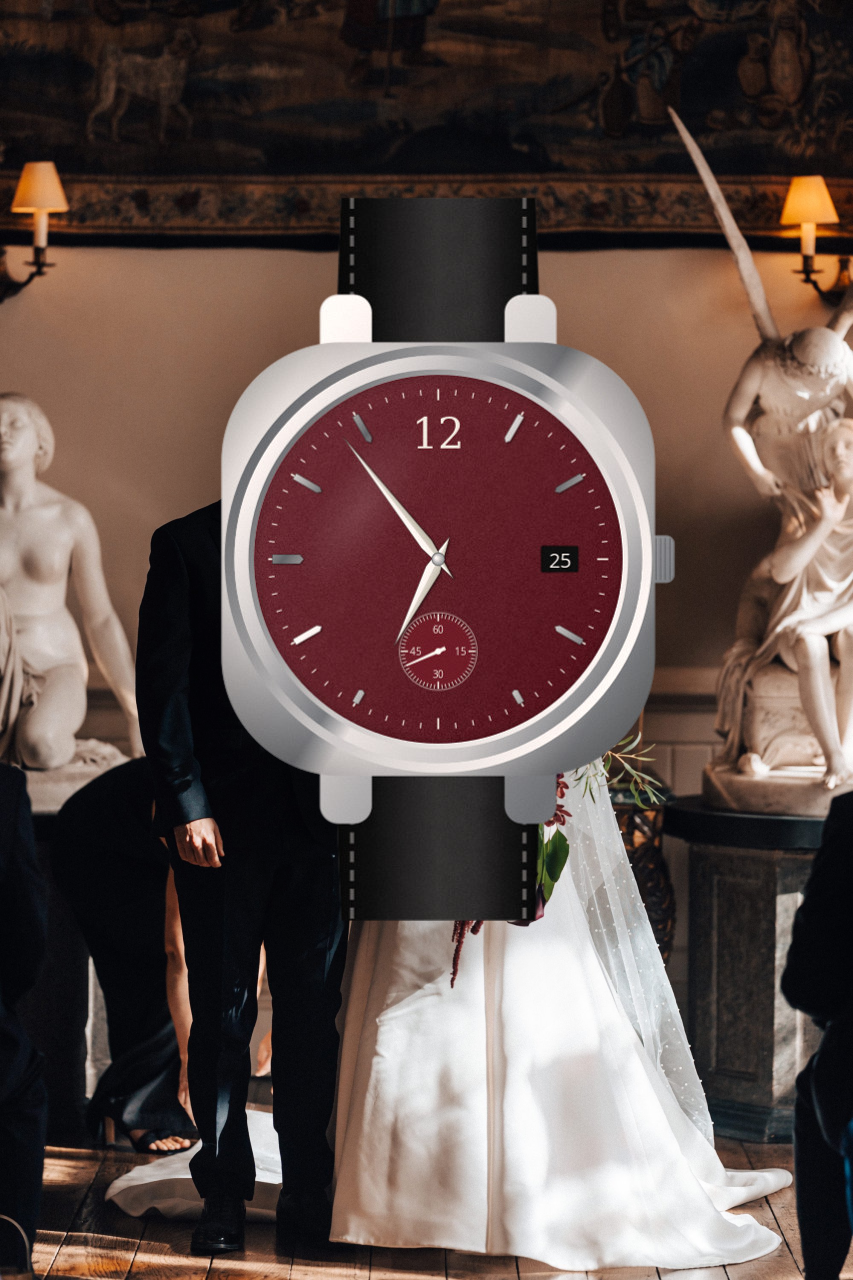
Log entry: 6:53:41
